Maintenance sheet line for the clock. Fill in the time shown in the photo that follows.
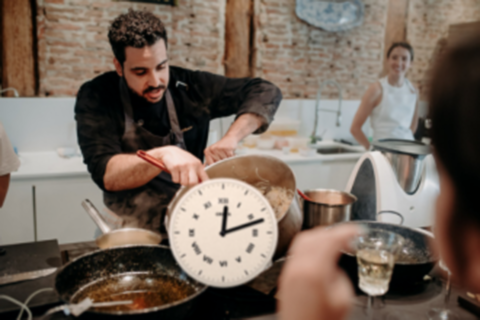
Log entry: 12:12
